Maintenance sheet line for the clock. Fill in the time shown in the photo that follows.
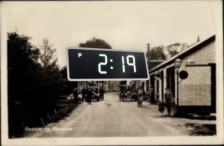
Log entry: 2:19
